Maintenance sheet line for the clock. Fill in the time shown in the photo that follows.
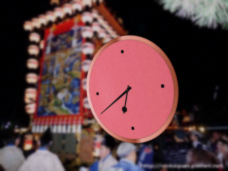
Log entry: 6:40
